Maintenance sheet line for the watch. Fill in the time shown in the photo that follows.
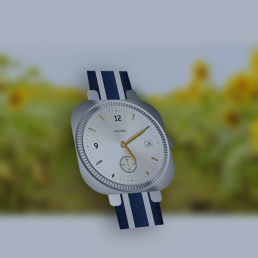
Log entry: 5:10
